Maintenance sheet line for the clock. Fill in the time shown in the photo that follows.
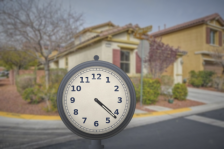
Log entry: 4:22
